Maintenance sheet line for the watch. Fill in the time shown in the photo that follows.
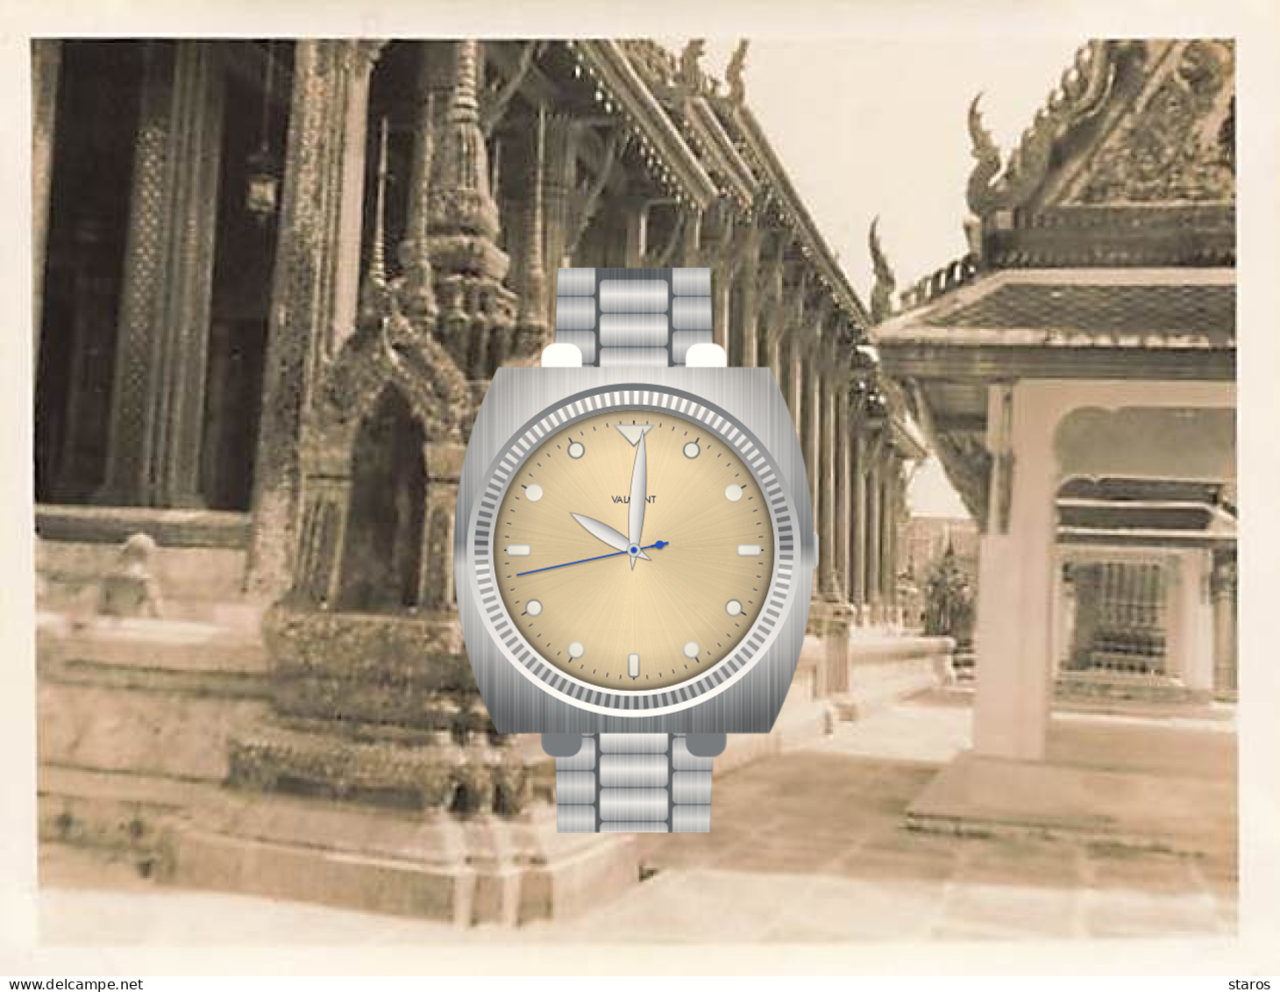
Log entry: 10:00:43
